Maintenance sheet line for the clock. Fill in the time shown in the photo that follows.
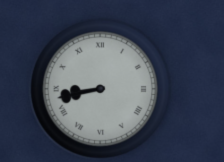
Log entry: 8:43
